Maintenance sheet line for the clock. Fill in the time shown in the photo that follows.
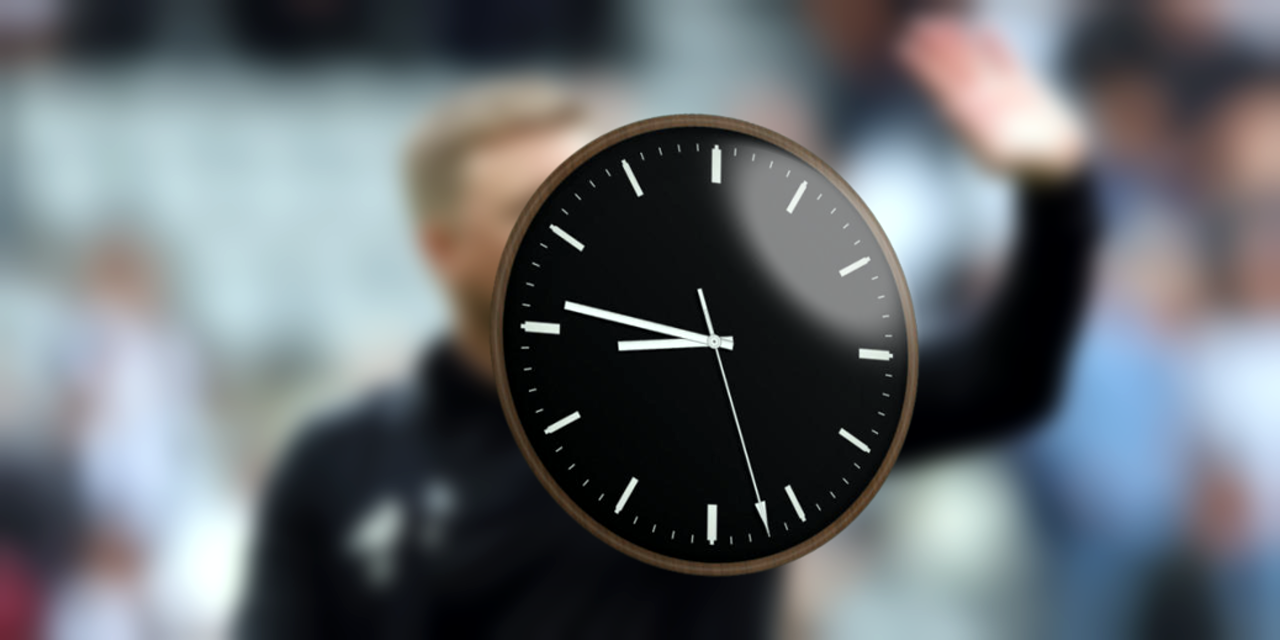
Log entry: 8:46:27
